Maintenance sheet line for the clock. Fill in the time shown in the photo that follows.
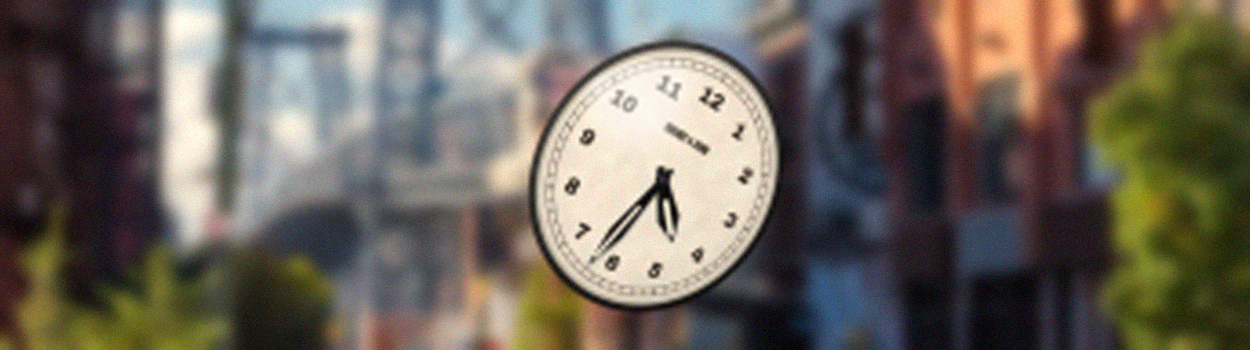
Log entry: 4:32
